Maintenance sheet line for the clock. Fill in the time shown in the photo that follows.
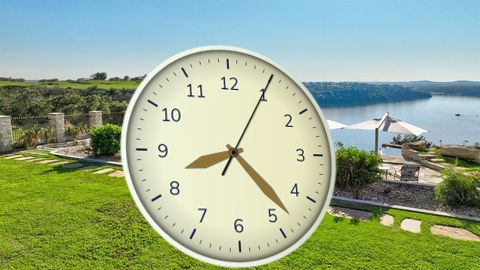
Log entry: 8:23:05
